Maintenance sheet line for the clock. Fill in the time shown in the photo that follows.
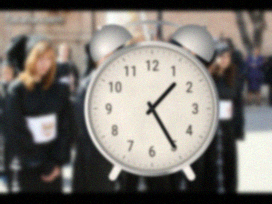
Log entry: 1:25
